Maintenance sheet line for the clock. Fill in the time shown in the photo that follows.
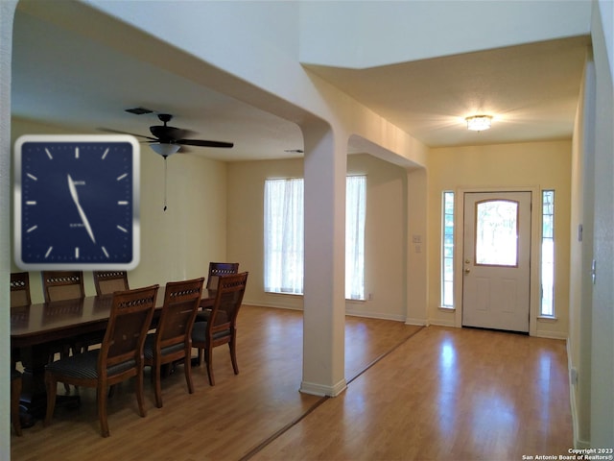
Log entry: 11:26
